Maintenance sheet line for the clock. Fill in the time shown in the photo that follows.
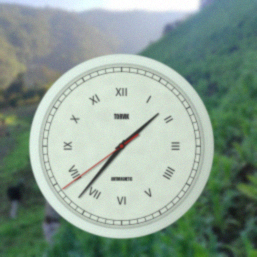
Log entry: 1:36:39
